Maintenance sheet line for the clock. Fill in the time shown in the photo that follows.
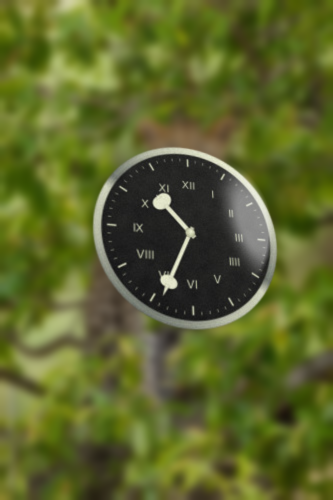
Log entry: 10:34
